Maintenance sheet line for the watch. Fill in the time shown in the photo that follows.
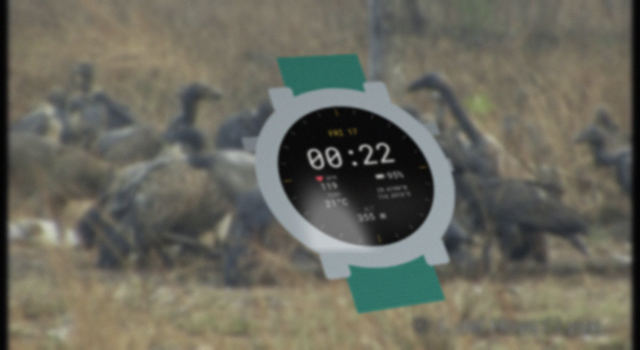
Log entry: 0:22
